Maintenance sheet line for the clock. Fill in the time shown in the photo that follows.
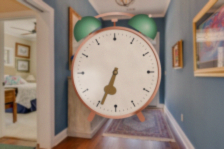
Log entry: 6:34
